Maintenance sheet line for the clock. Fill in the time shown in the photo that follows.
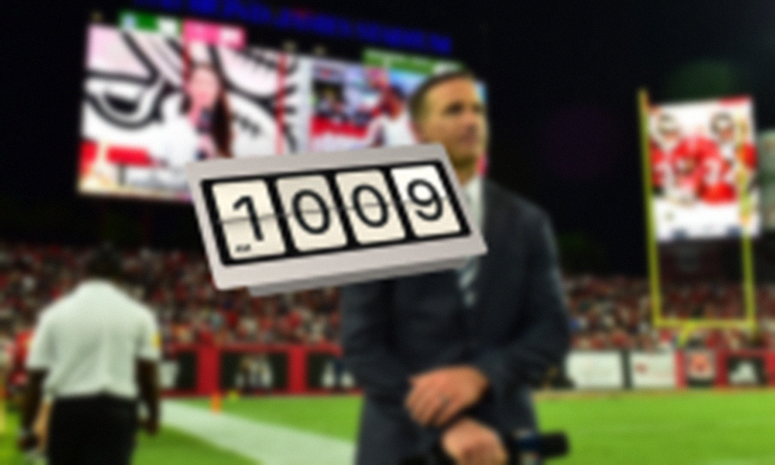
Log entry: 10:09
